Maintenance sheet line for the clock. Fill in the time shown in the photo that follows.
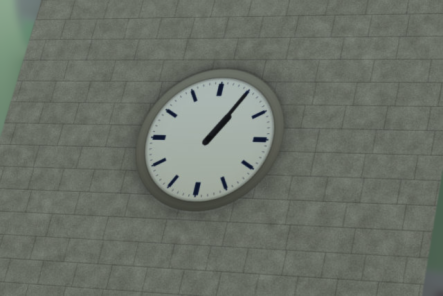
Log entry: 1:05
